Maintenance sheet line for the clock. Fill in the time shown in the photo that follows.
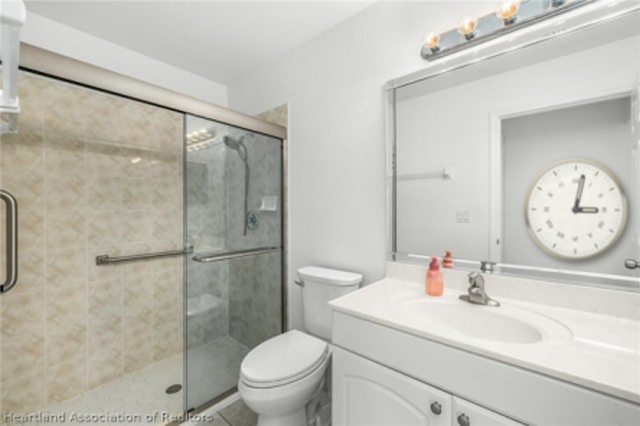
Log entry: 3:02
